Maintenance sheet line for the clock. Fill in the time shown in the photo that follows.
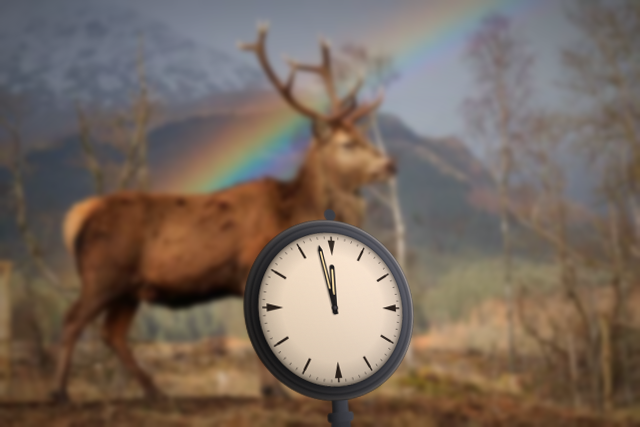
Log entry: 11:58
